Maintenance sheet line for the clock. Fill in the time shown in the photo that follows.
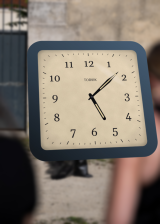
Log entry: 5:08
